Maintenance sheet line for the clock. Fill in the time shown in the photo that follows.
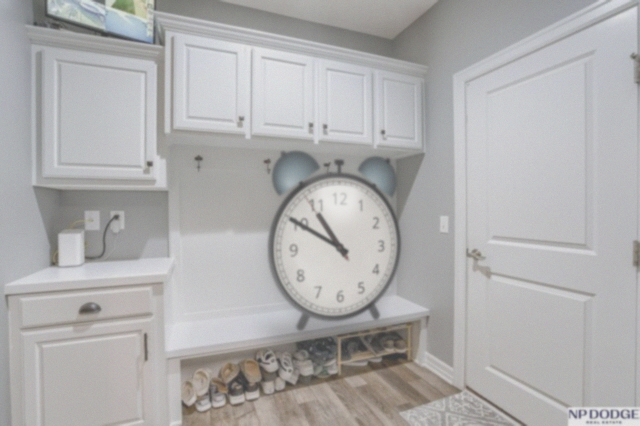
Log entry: 10:49:54
